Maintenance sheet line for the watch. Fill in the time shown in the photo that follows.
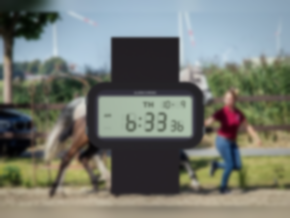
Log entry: 6:33
